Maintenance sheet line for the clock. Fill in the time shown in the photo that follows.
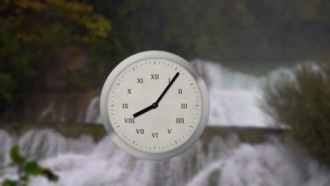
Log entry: 8:06
